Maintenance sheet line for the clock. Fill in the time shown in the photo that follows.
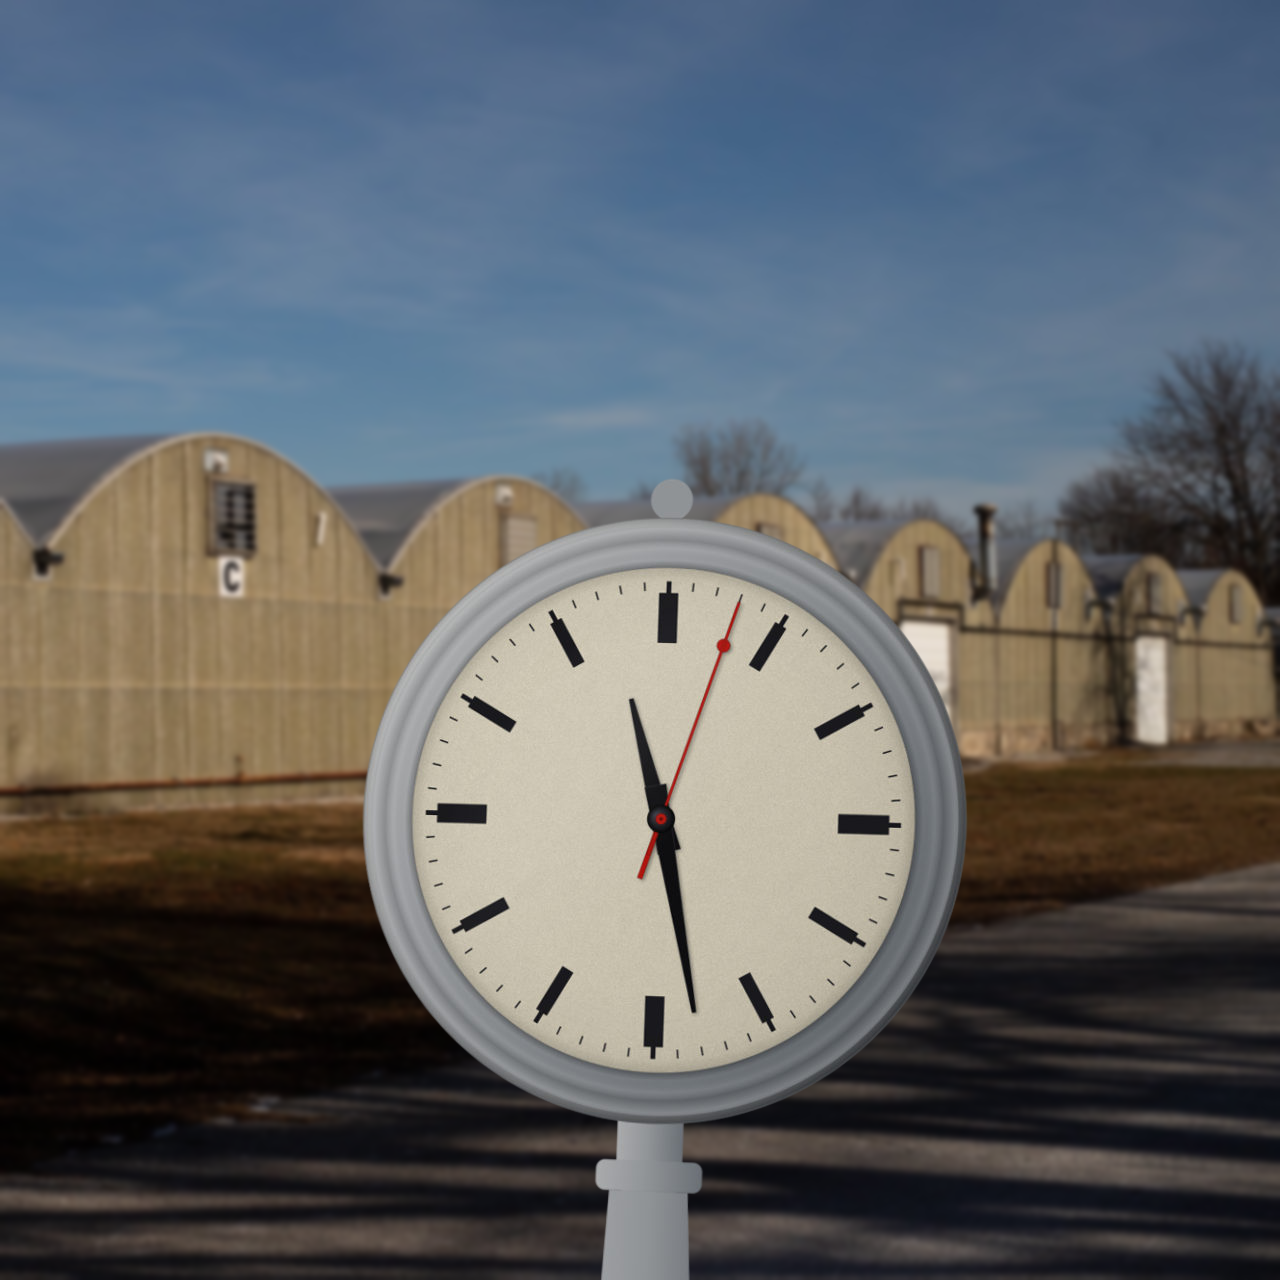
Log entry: 11:28:03
